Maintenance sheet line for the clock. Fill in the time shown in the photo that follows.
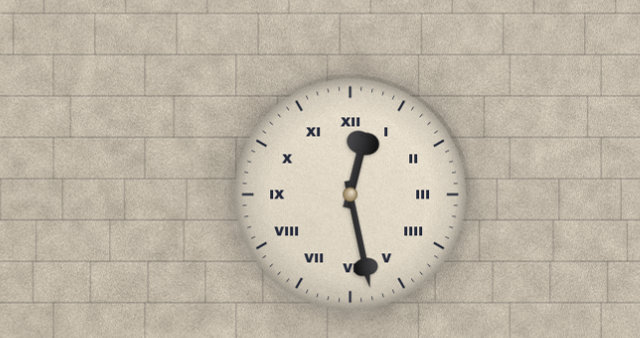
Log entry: 12:28
